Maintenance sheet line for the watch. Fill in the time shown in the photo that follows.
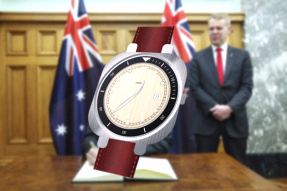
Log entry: 12:37
